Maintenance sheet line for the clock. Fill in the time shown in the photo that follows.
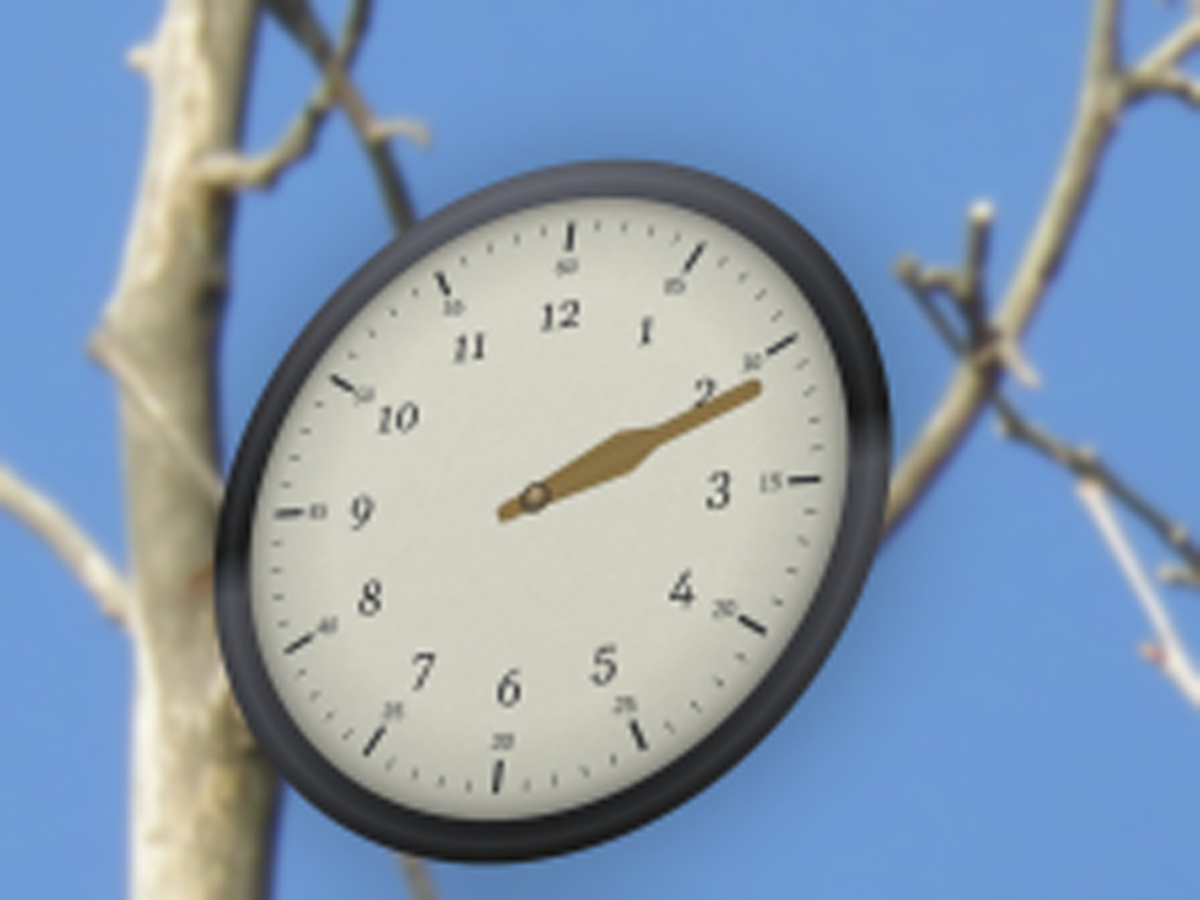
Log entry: 2:11
